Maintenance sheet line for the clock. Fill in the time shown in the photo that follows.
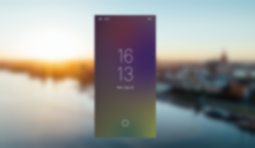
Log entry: 16:13
